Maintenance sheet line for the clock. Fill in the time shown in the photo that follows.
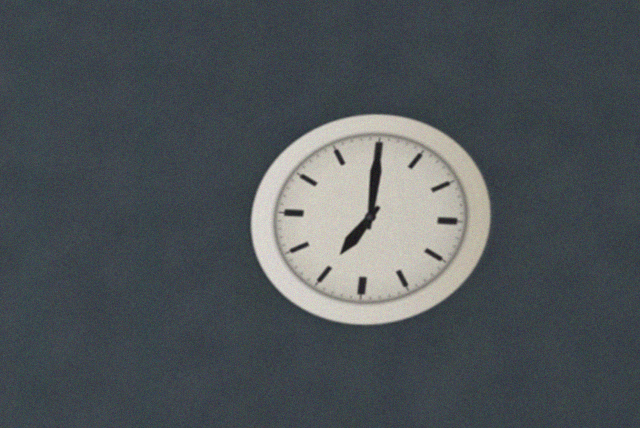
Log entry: 7:00
